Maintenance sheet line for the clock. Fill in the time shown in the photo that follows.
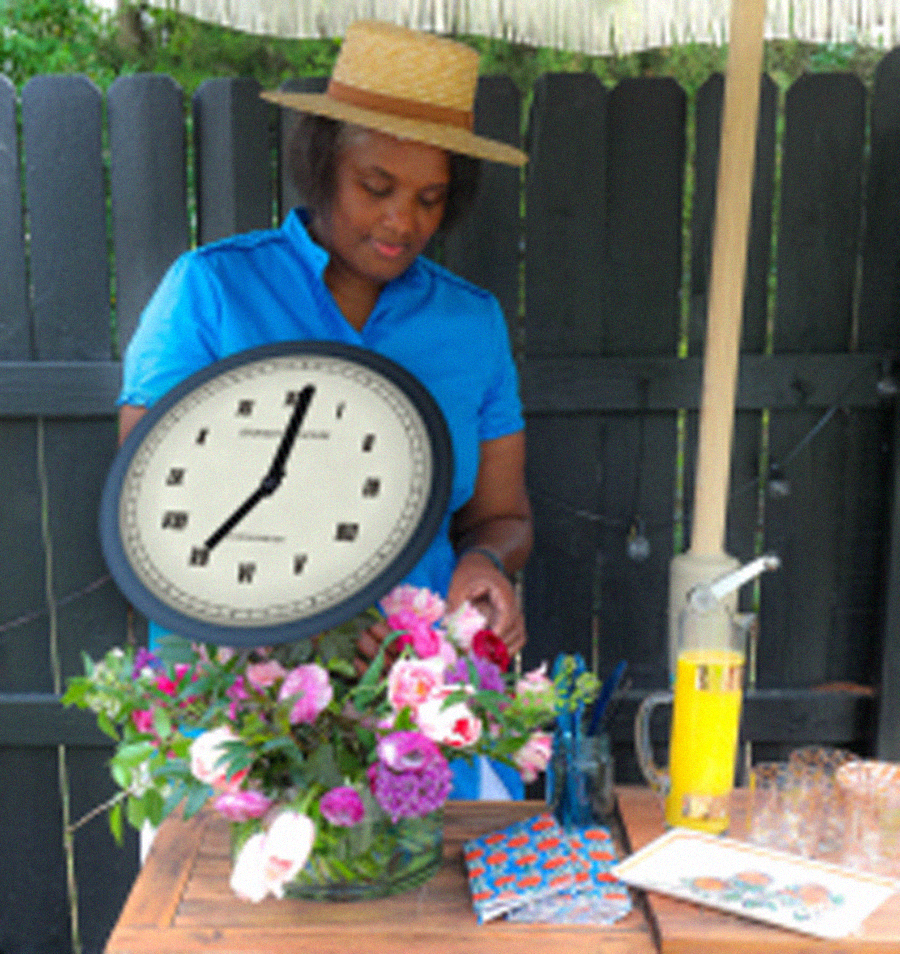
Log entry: 7:01
